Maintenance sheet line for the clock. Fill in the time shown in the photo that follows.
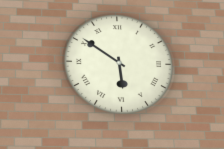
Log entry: 5:51
